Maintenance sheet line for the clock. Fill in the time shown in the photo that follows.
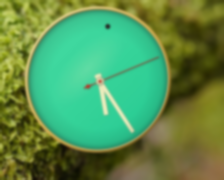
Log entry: 5:23:10
